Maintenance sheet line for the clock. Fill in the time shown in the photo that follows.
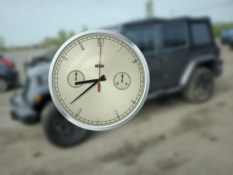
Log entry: 8:38
